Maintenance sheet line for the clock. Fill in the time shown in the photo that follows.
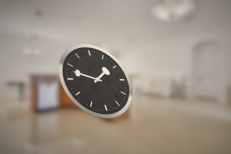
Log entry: 1:48
